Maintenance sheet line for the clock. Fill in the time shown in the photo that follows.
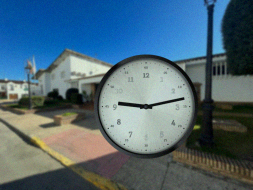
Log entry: 9:13
